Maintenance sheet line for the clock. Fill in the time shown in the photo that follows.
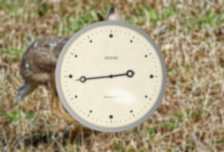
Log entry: 2:44
